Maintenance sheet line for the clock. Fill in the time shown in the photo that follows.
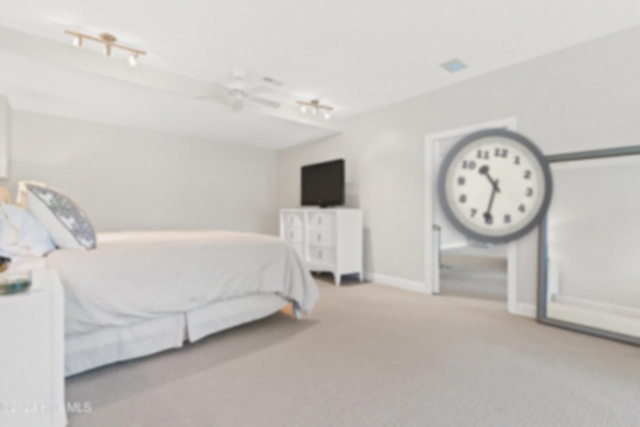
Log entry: 10:31
